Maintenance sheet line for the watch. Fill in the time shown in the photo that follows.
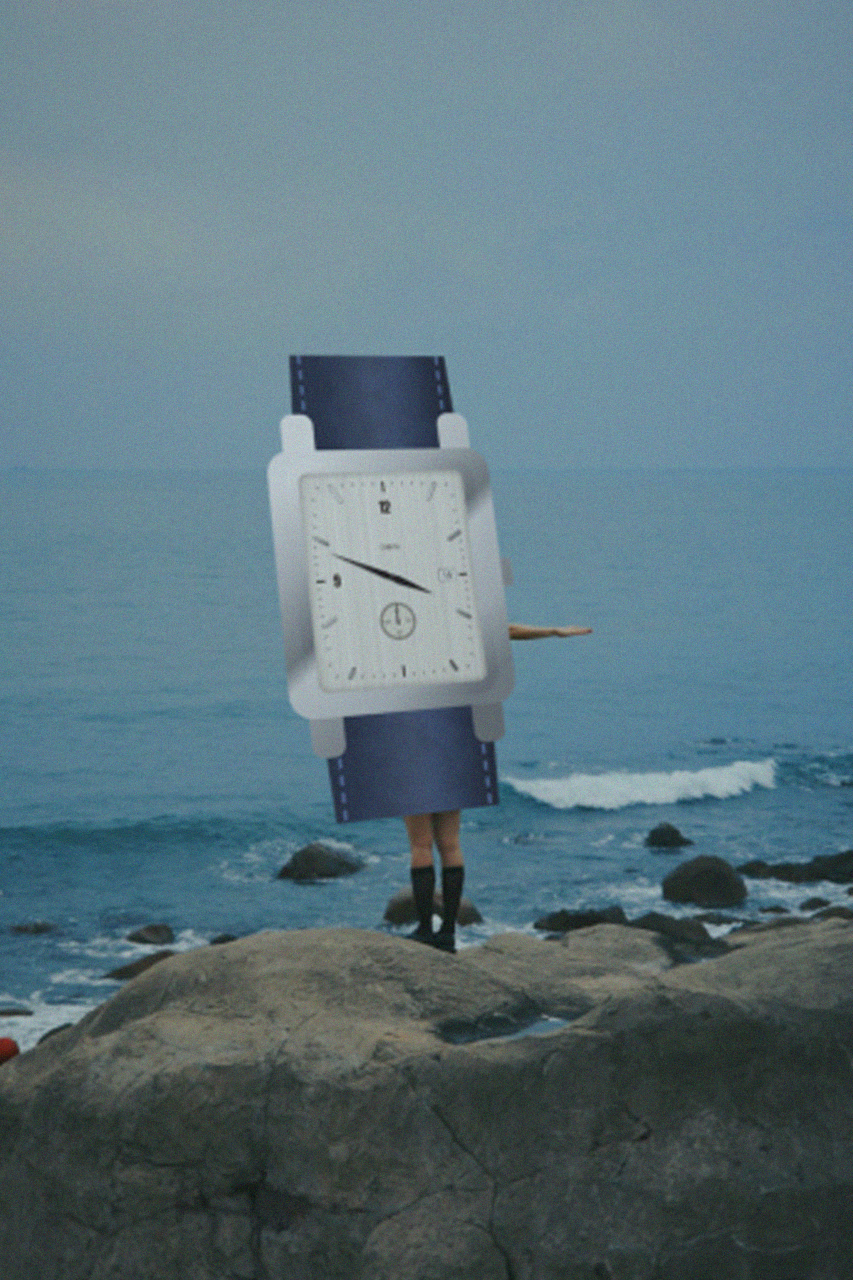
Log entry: 3:49
